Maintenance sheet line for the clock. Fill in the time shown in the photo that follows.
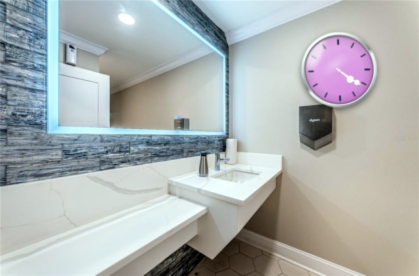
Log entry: 4:21
